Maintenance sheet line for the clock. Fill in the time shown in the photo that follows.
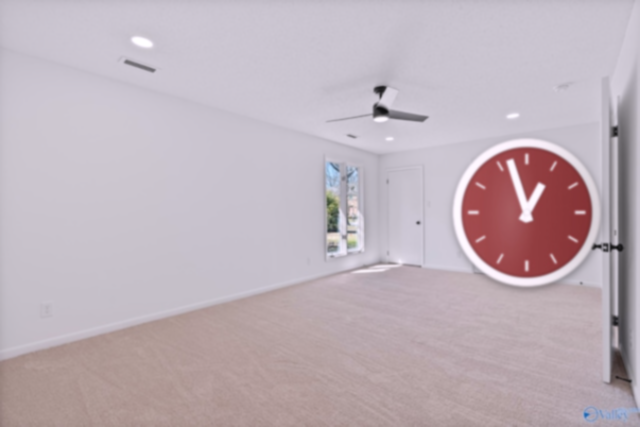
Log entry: 12:57
